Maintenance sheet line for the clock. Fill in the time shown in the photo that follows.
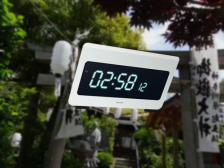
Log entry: 2:58:12
